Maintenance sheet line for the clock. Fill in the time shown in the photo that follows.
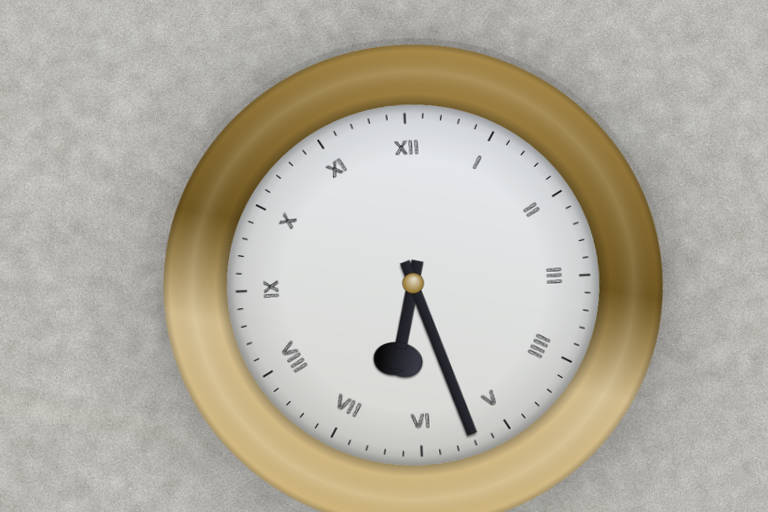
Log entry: 6:27
